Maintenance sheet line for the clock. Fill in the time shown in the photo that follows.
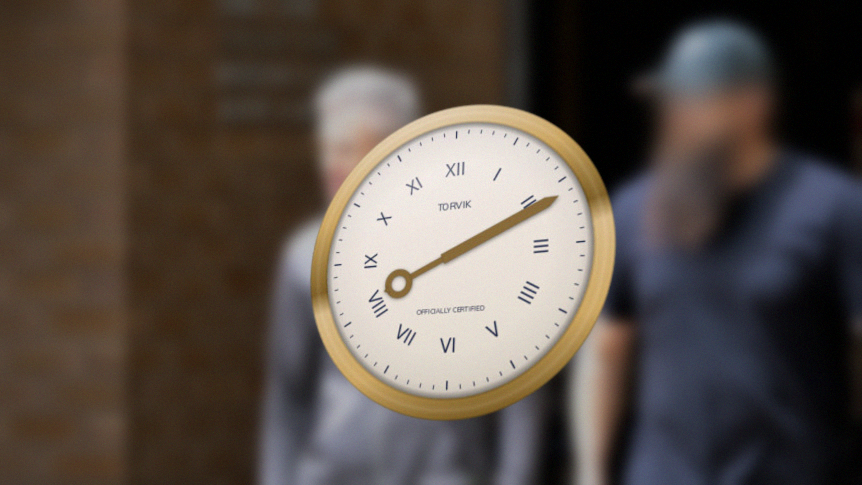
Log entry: 8:11
